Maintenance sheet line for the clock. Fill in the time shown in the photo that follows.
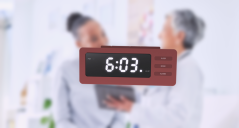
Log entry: 6:03
